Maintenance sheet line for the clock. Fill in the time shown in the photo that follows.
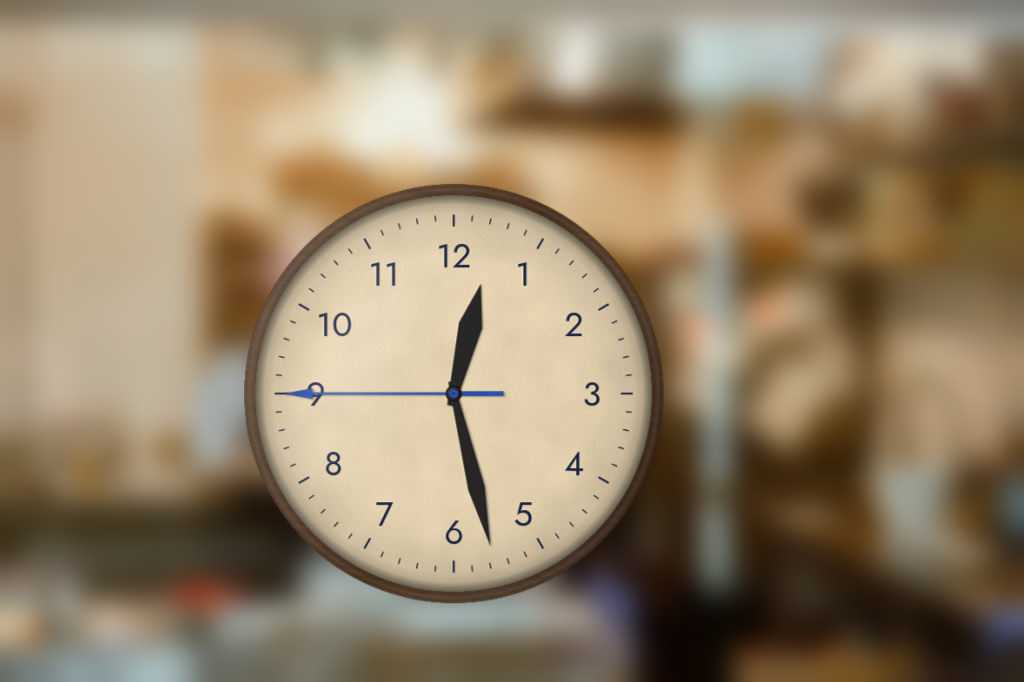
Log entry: 12:27:45
